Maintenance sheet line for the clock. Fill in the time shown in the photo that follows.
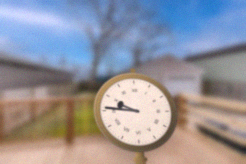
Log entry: 9:46
